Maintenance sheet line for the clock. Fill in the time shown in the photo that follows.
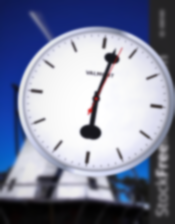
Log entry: 6:02:03
